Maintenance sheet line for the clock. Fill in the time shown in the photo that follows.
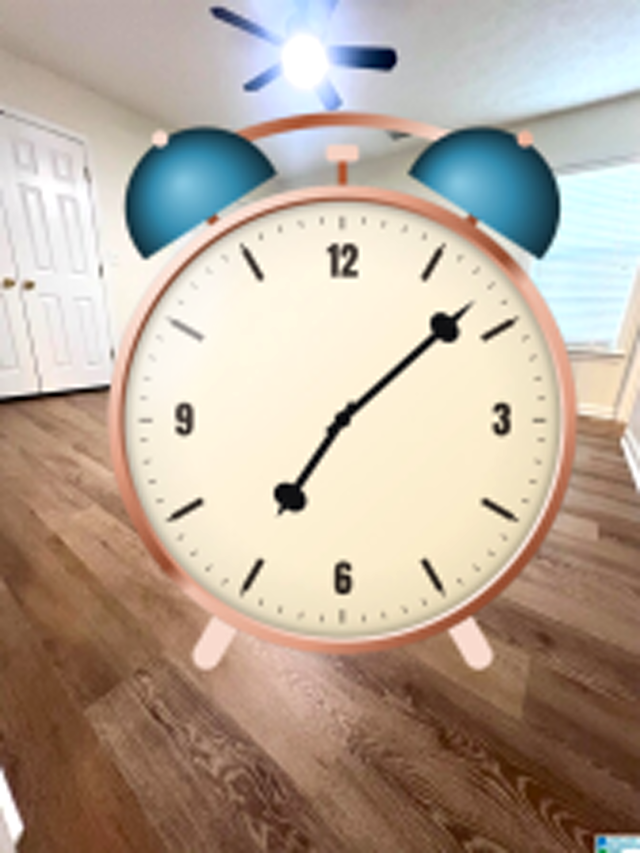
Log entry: 7:08
